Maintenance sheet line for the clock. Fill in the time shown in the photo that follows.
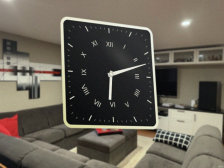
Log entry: 6:12
